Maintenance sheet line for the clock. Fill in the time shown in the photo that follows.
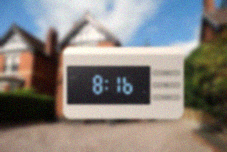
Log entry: 8:16
